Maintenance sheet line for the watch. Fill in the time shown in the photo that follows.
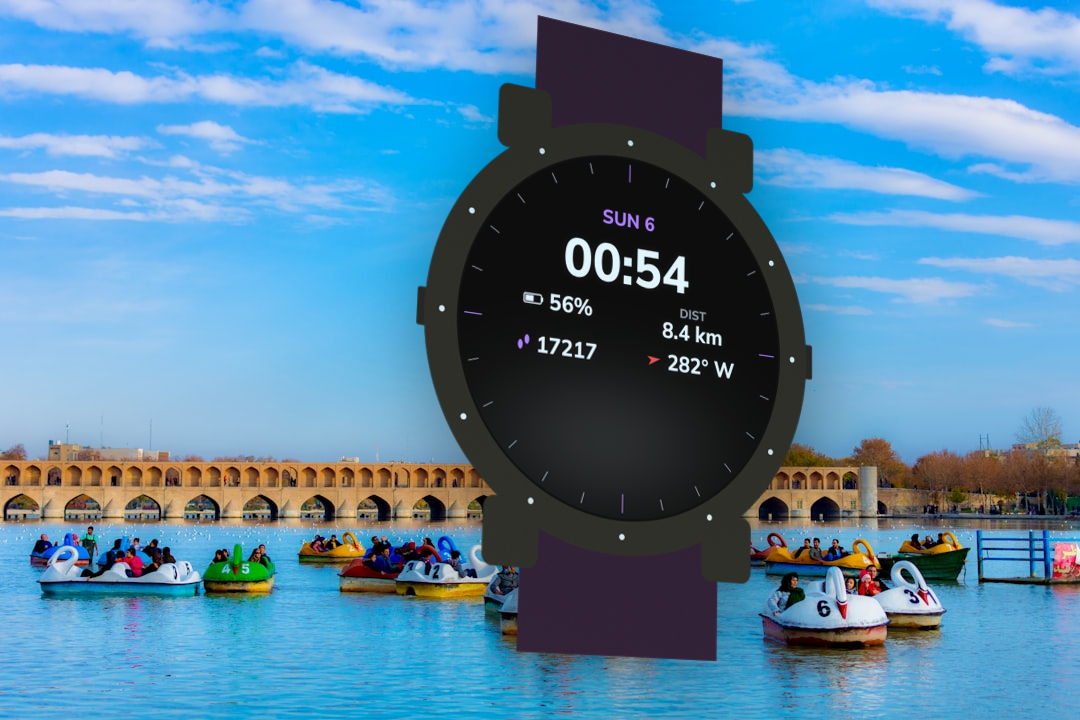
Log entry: 0:54
